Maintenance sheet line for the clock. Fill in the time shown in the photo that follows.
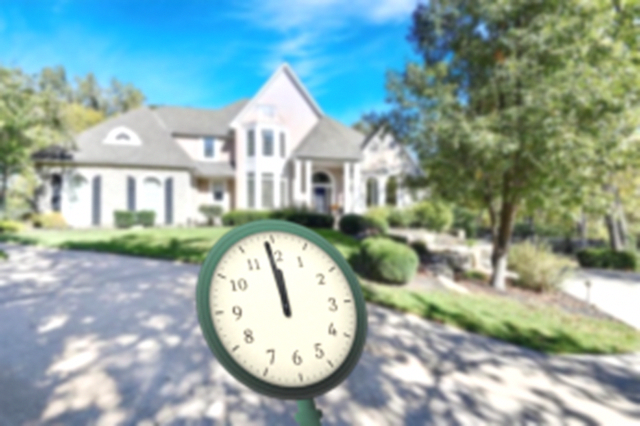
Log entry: 11:59
